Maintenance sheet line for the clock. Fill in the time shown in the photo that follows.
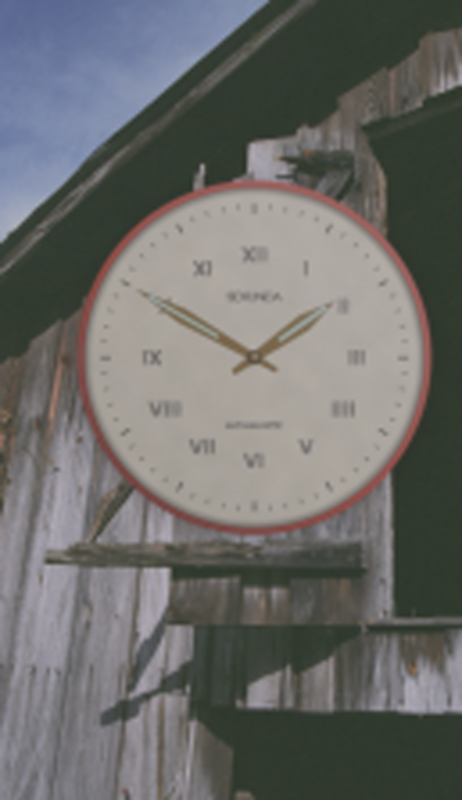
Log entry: 1:50
